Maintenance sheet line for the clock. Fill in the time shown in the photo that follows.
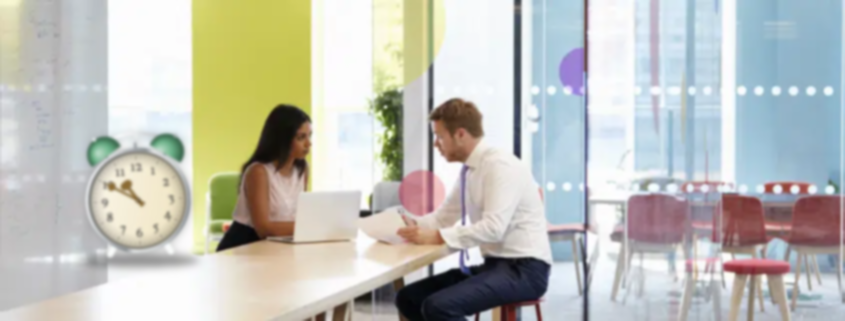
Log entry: 10:50
